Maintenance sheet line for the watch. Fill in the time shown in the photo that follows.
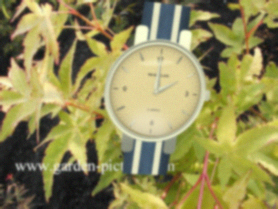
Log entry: 2:00
